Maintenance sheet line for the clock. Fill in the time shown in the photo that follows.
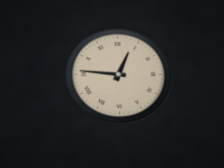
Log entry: 12:46
